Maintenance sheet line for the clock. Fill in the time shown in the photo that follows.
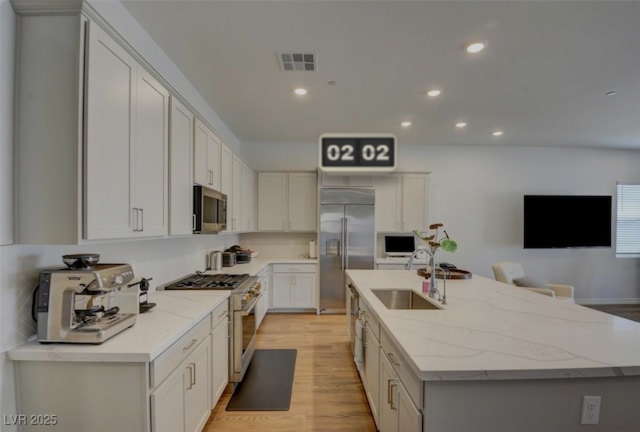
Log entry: 2:02
